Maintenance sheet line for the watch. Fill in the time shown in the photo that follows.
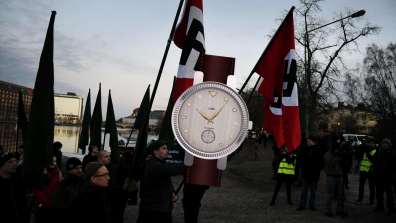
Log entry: 10:06
